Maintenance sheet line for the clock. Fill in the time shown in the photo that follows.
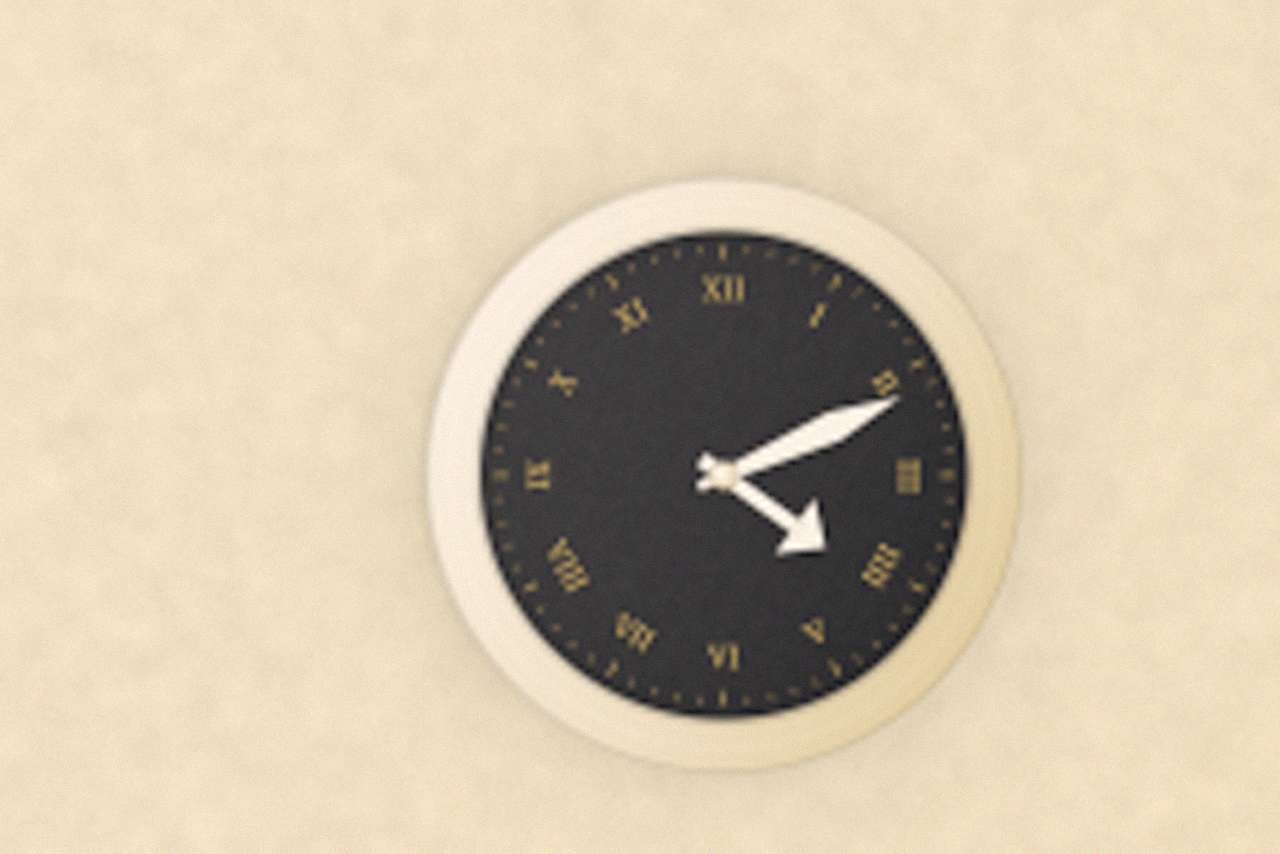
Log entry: 4:11
